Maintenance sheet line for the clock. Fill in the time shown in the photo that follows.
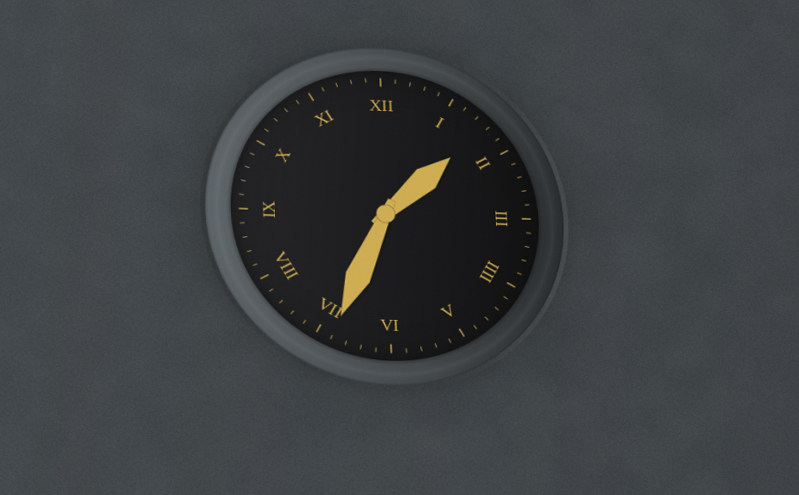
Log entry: 1:34
